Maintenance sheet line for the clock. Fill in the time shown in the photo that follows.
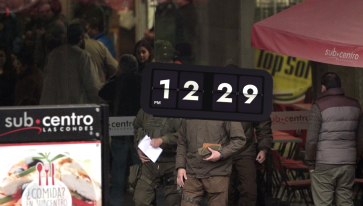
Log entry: 12:29
